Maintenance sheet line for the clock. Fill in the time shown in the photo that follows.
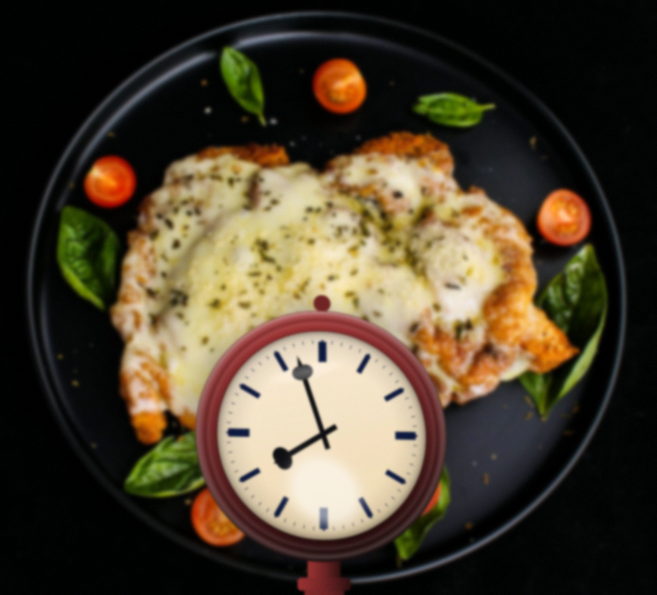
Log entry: 7:57
